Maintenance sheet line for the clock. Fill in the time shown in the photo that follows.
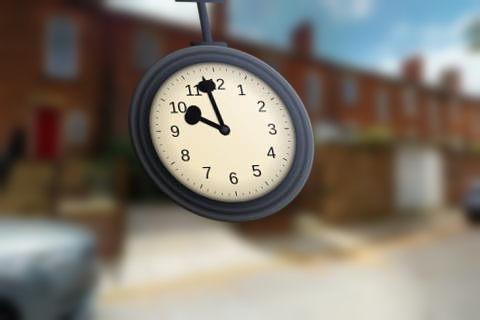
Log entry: 9:58
